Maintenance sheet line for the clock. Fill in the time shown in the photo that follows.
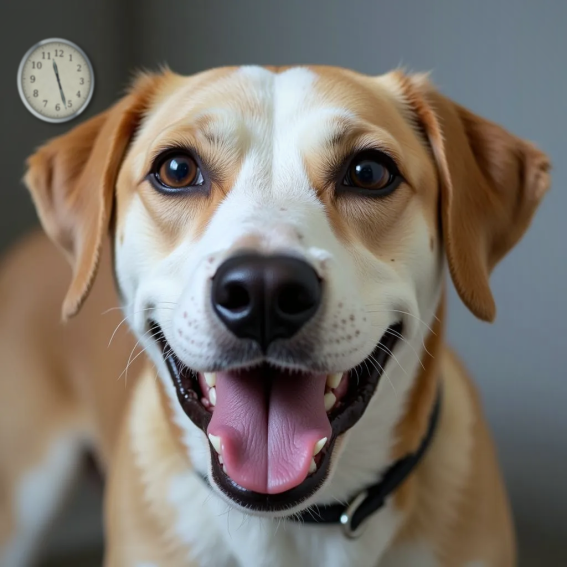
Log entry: 11:27
